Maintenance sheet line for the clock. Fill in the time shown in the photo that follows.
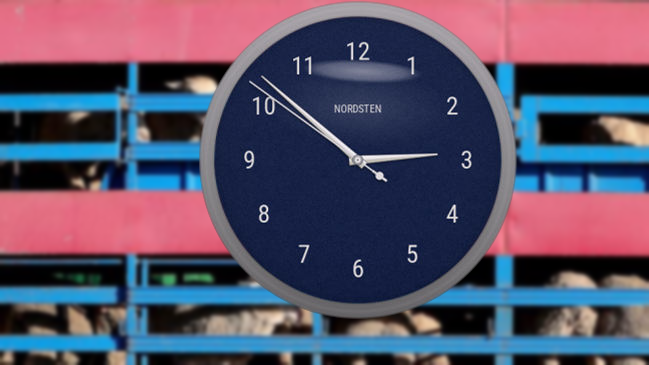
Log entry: 2:51:51
